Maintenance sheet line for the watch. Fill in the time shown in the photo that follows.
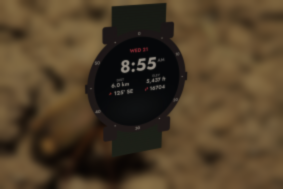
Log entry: 8:55
